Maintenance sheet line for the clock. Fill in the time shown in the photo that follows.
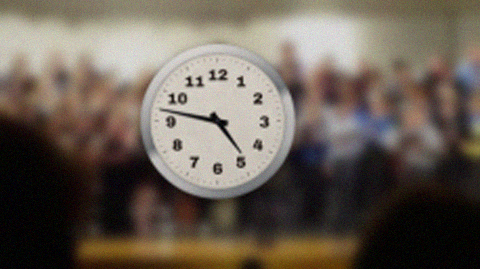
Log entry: 4:47
